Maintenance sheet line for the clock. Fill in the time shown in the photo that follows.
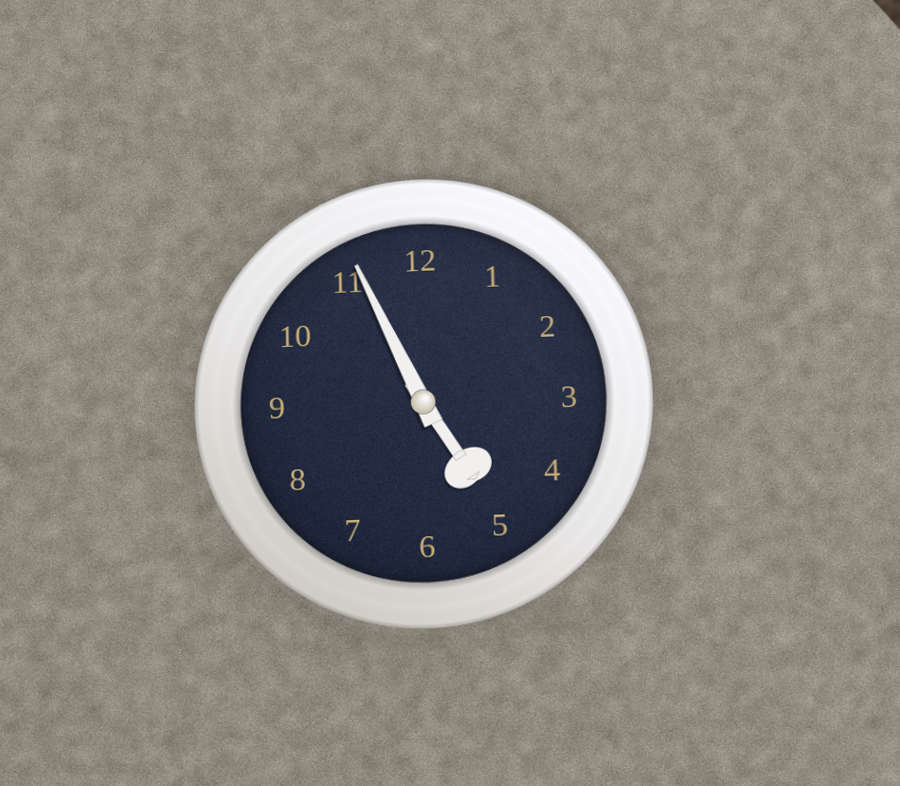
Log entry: 4:56
